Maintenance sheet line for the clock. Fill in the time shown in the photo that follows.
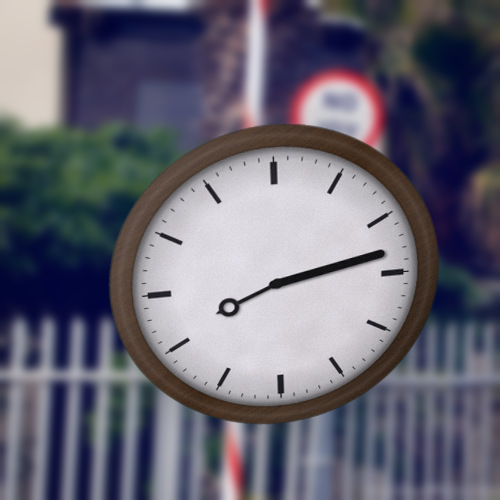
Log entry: 8:13
